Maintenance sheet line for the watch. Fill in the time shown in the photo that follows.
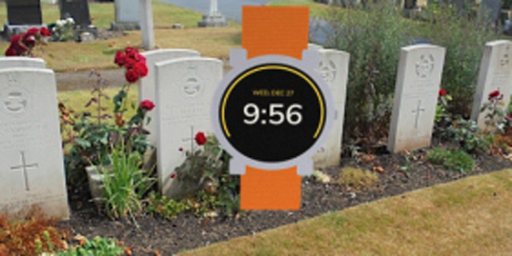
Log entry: 9:56
